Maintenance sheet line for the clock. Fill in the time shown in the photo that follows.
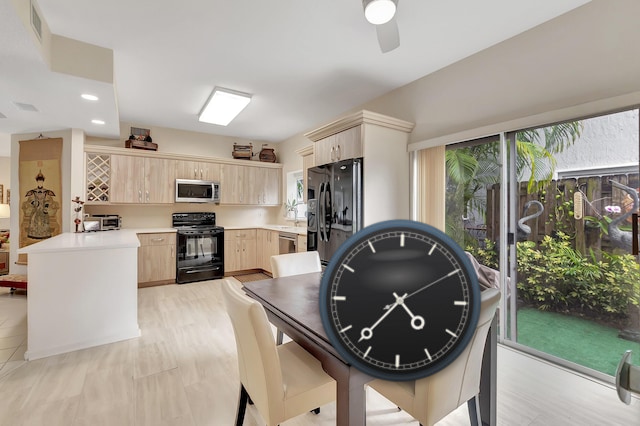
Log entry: 4:37:10
